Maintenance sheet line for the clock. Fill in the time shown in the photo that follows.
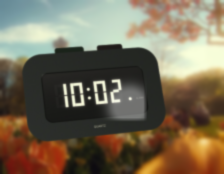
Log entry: 10:02
